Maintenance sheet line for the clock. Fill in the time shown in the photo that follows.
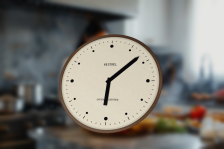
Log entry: 6:08
